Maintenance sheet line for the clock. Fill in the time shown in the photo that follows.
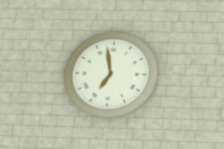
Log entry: 6:58
